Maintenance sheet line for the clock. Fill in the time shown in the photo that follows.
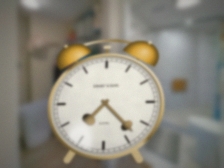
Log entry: 7:23
